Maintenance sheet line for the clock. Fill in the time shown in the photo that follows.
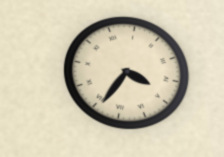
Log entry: 4:39
